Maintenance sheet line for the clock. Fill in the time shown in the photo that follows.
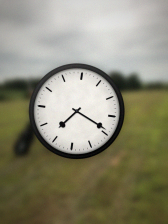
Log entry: 7:19
